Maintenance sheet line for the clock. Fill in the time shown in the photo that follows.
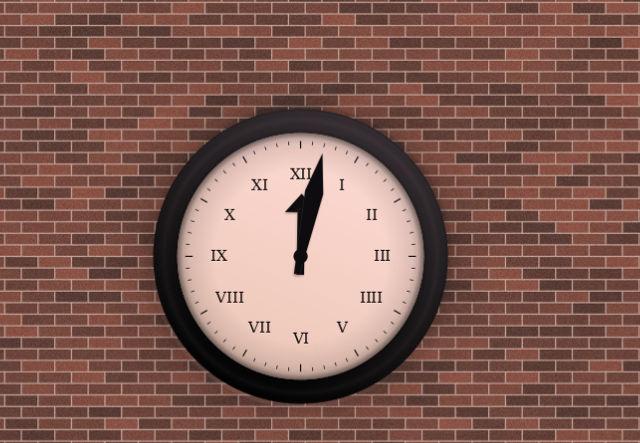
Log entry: 12:02
